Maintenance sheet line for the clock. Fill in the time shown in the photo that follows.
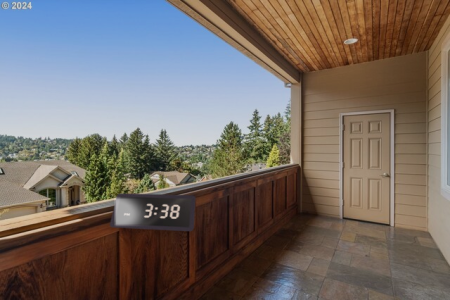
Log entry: 3:38
